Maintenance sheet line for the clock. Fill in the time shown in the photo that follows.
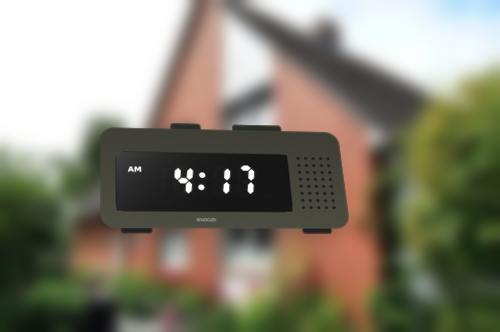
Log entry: 4:17
